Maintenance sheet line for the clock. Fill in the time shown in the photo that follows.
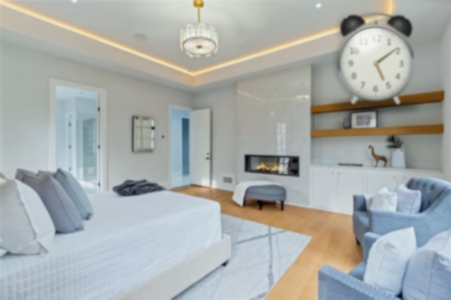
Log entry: 5:09
